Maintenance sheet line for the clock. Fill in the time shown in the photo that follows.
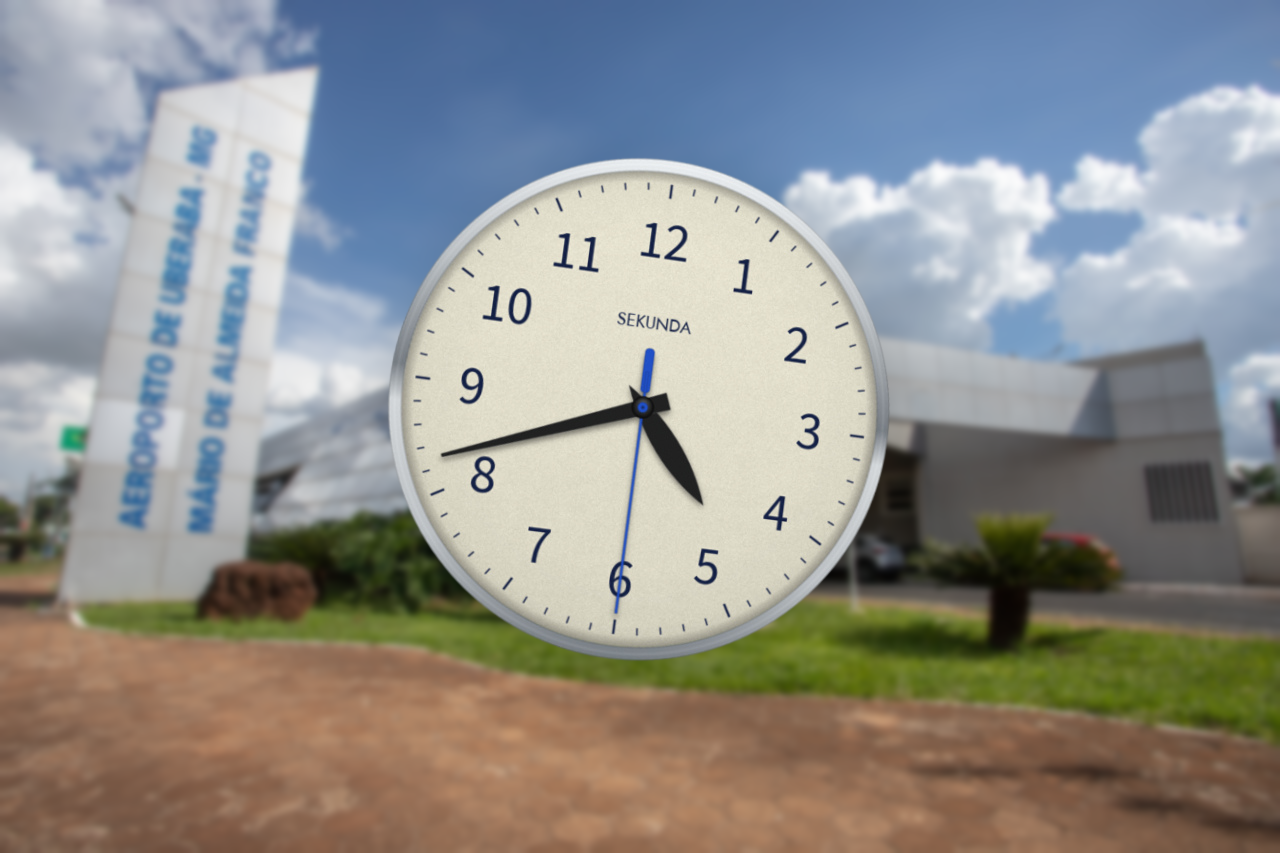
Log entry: 4:41:30
